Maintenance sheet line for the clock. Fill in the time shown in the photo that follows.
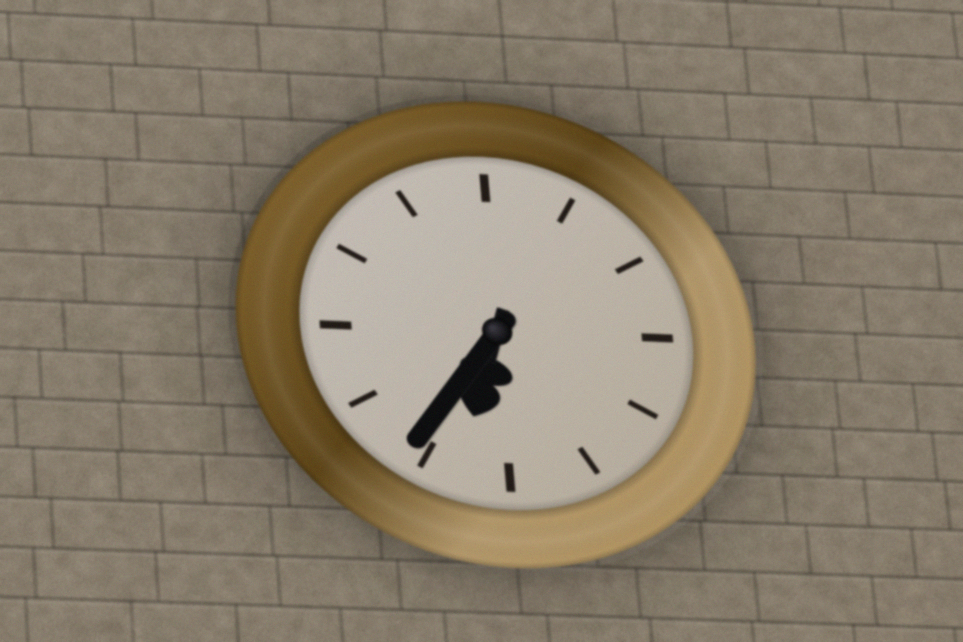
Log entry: 6:36
